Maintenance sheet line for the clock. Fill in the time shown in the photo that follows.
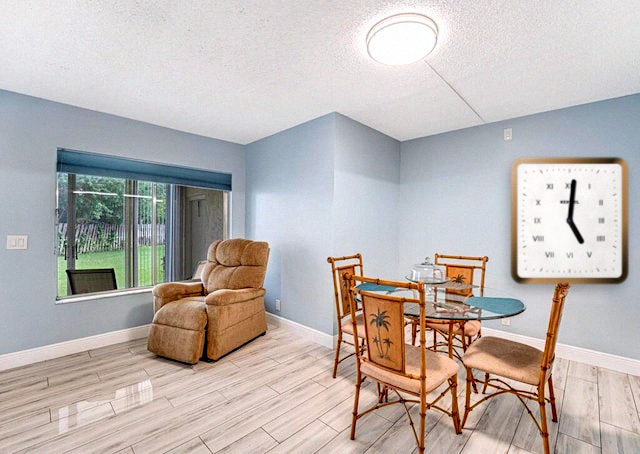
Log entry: 5:01
